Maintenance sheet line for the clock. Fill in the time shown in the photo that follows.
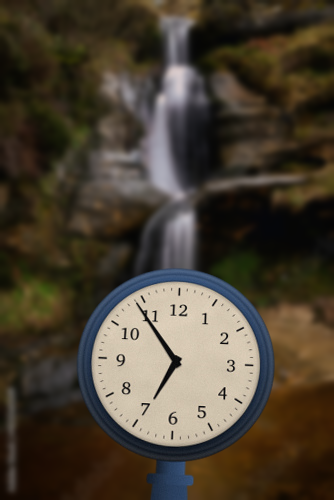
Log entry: 6:54
